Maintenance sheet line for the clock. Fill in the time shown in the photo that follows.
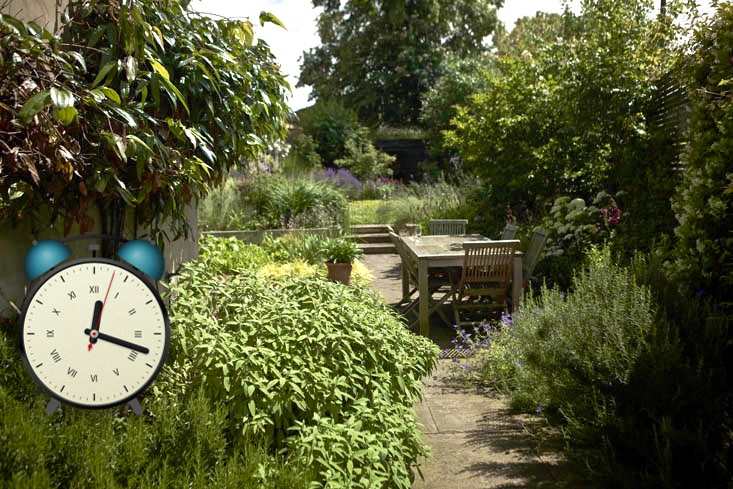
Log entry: 12:18:03
